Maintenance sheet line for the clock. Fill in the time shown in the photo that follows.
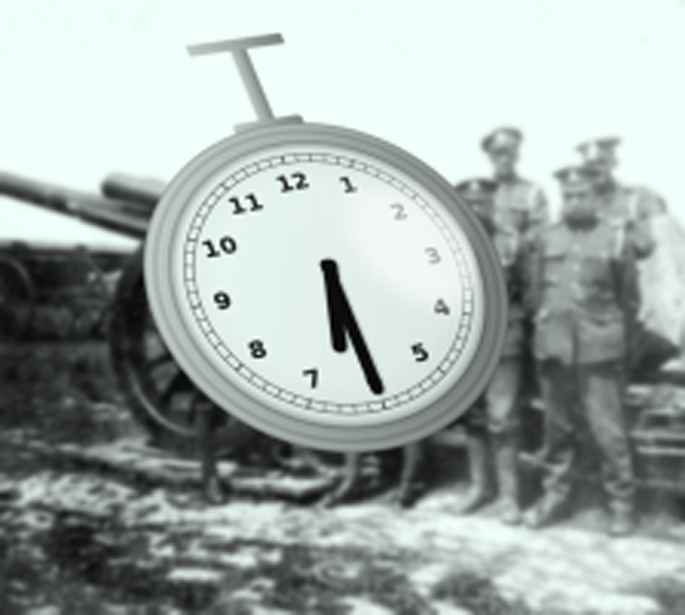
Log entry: 6:30
